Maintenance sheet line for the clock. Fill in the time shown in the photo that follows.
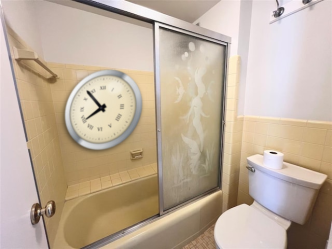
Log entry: 7:53
